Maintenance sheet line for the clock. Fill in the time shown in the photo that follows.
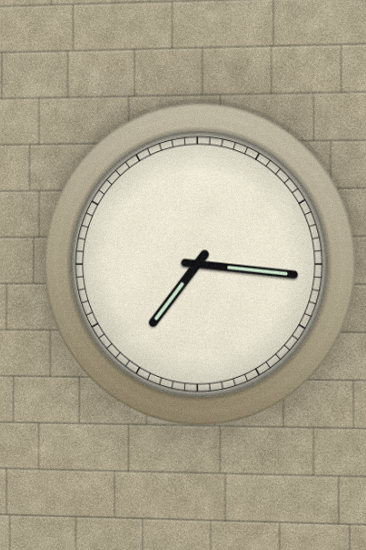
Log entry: 7:16
